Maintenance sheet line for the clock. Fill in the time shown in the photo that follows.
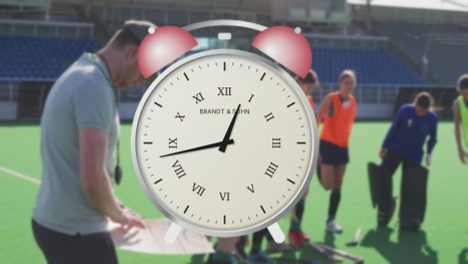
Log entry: 12:43
